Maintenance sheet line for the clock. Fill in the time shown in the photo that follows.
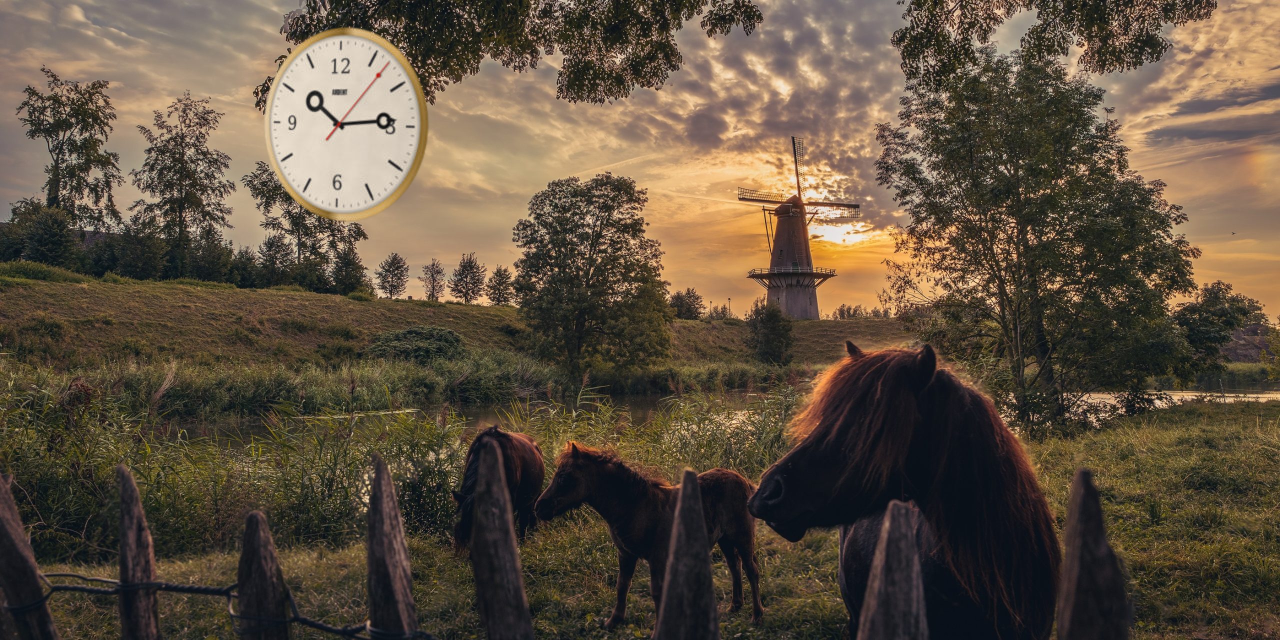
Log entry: 10:14:07
